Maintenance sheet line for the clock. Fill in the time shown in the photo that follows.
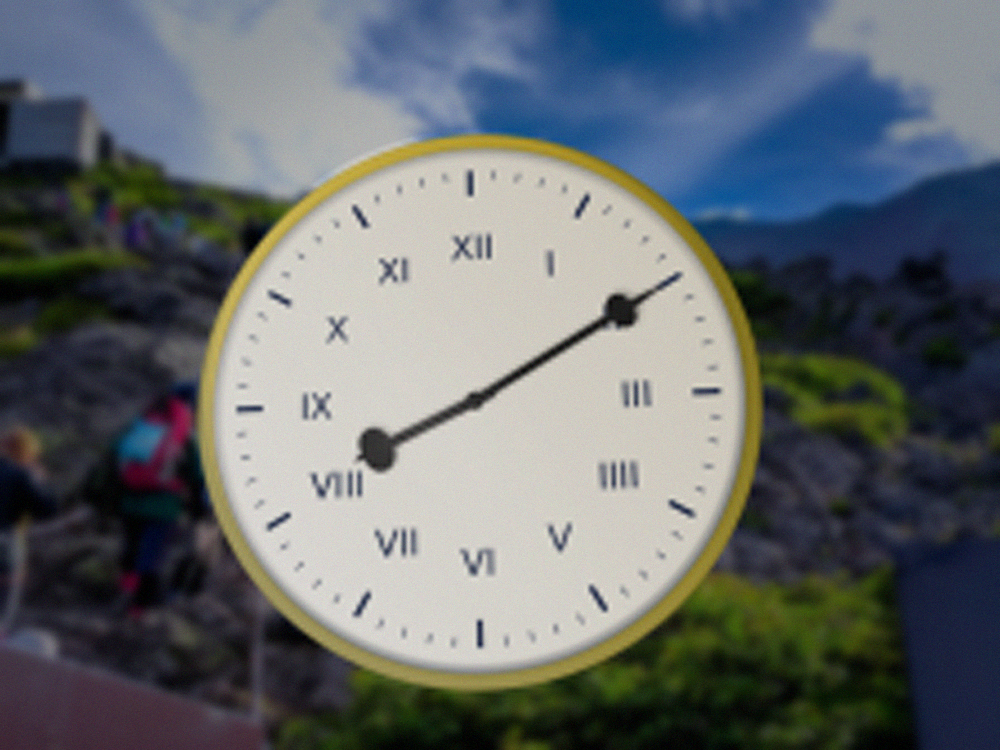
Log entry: 8:10
